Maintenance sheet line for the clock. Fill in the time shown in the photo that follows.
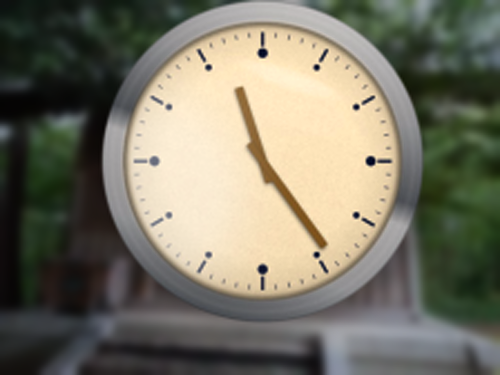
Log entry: 11:24
